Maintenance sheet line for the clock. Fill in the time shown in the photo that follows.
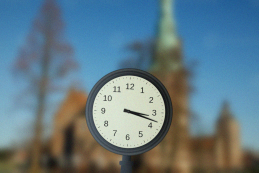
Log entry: 3:18
